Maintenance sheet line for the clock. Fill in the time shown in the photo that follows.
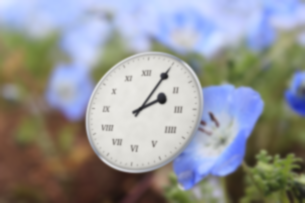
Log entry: 2:05
